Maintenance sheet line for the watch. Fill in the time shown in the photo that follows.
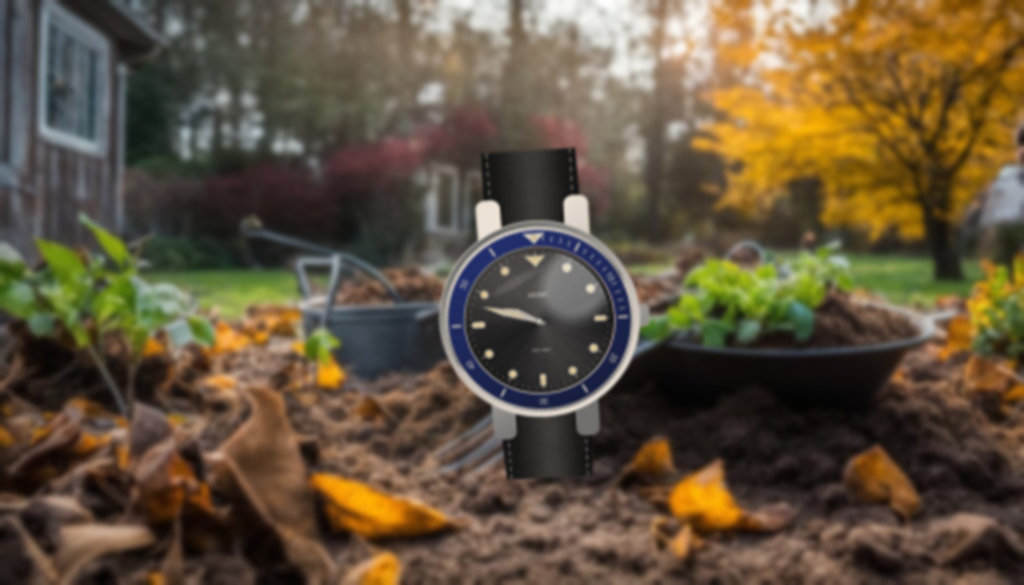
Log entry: 9:48
